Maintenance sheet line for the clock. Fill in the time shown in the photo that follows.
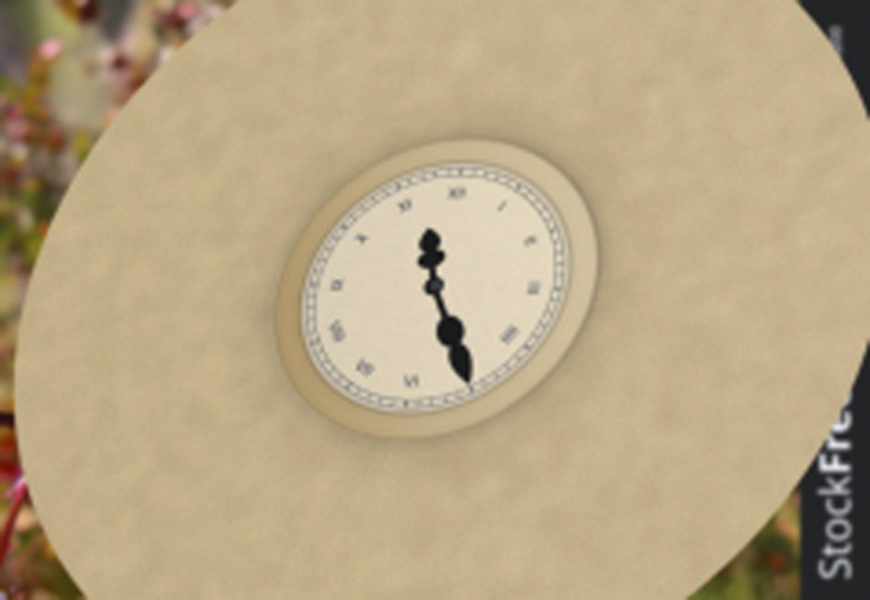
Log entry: 11:25
